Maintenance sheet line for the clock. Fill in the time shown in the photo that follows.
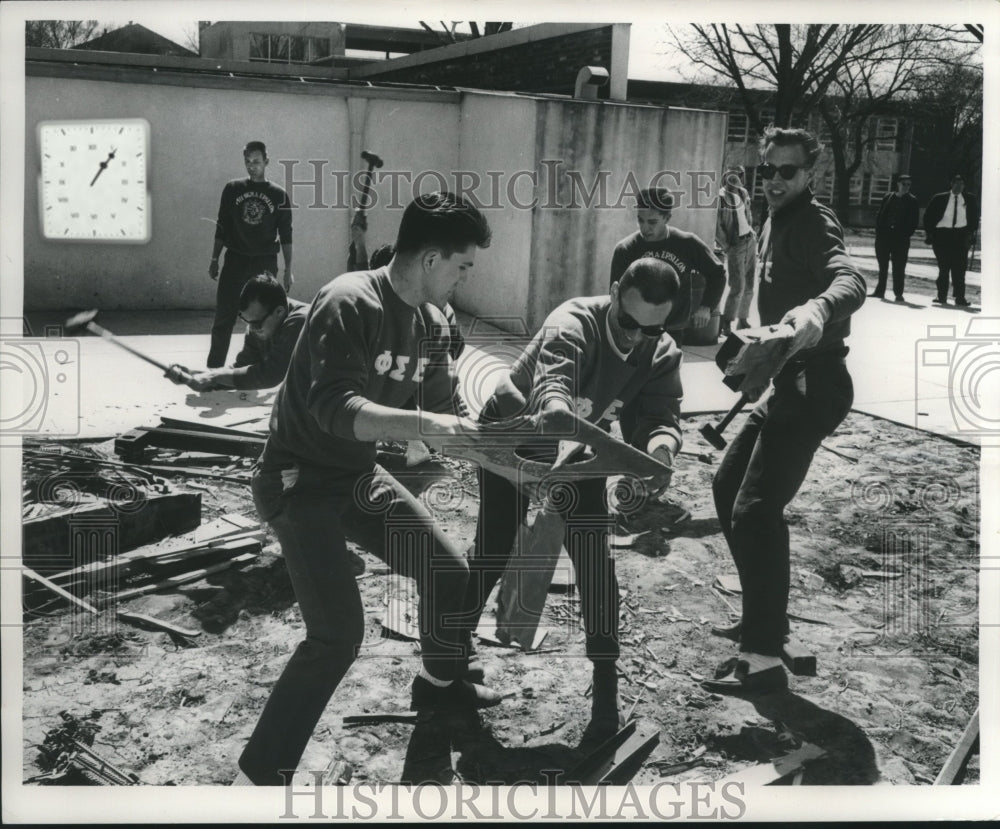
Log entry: 1:06
